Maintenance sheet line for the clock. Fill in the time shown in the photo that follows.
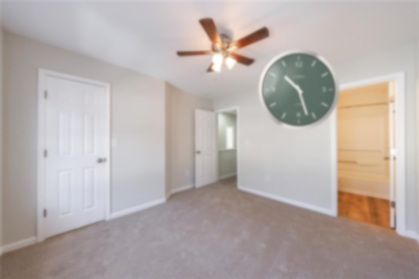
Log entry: 10:27
